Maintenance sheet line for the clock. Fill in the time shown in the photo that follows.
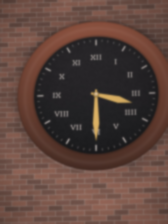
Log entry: 3:30
